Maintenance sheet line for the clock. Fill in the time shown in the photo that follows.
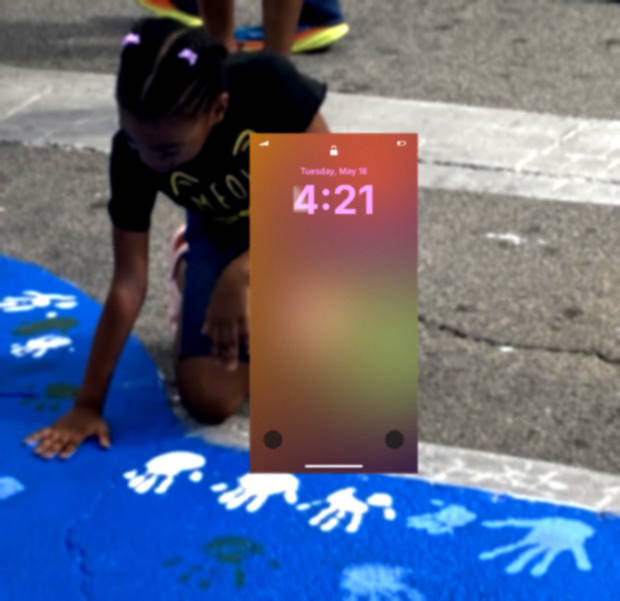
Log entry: 4:21
